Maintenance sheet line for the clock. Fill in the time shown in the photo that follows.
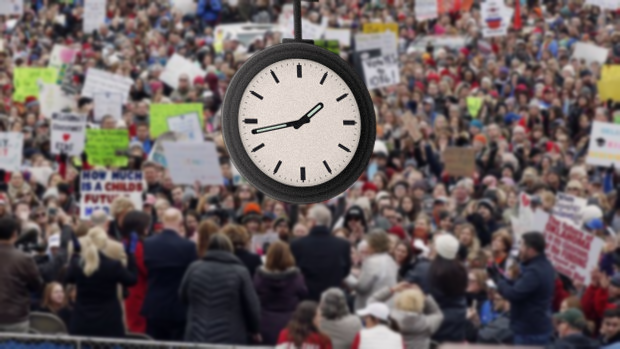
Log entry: 1:43
